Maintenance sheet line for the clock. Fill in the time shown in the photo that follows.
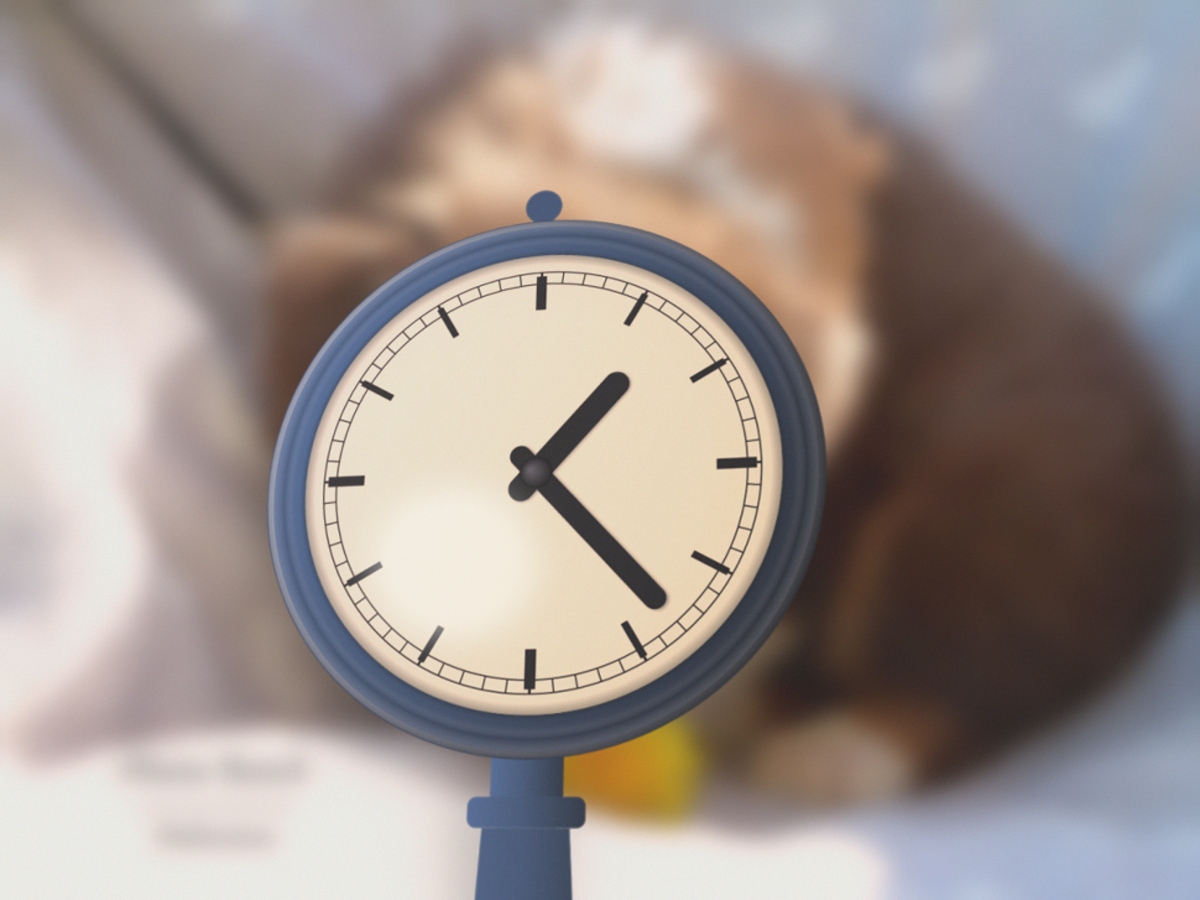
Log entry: 1:23
